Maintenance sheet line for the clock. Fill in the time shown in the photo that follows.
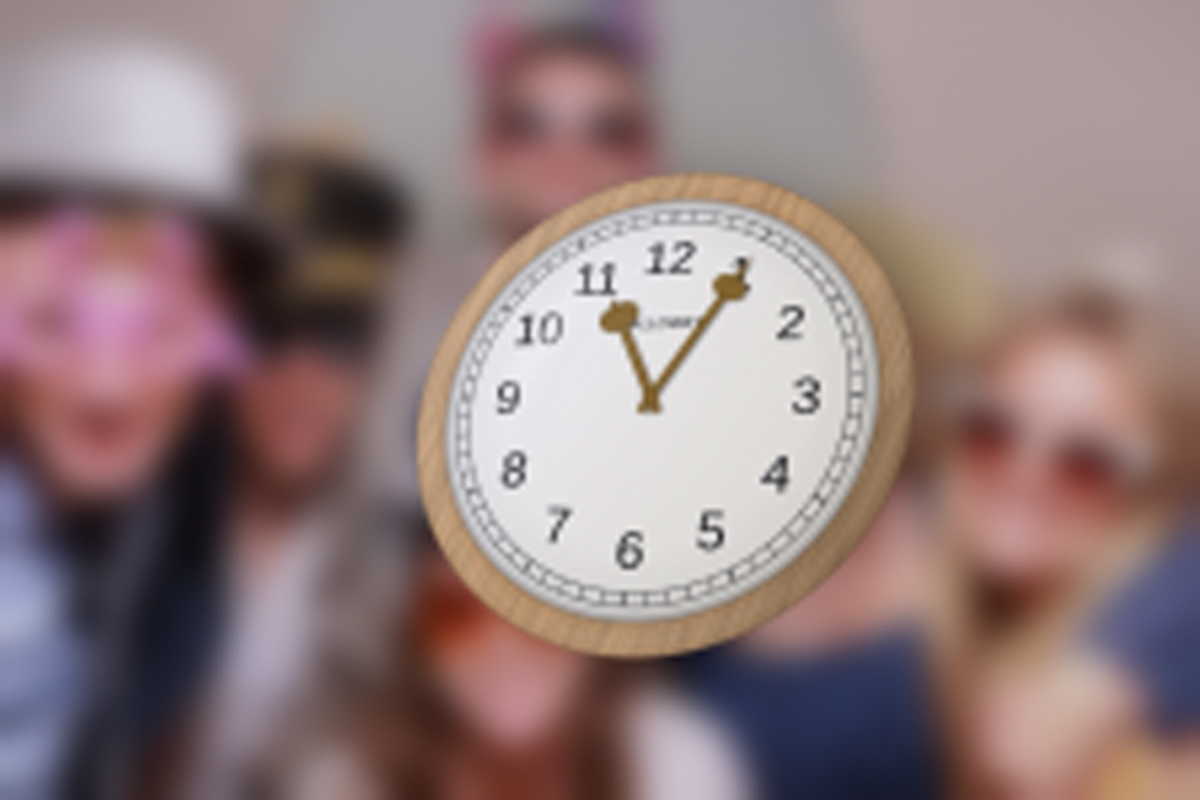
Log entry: 11:05
